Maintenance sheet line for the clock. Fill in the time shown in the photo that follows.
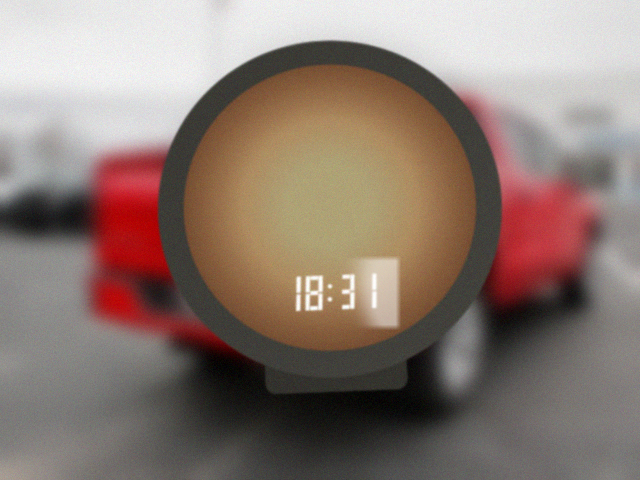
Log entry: 18:31
